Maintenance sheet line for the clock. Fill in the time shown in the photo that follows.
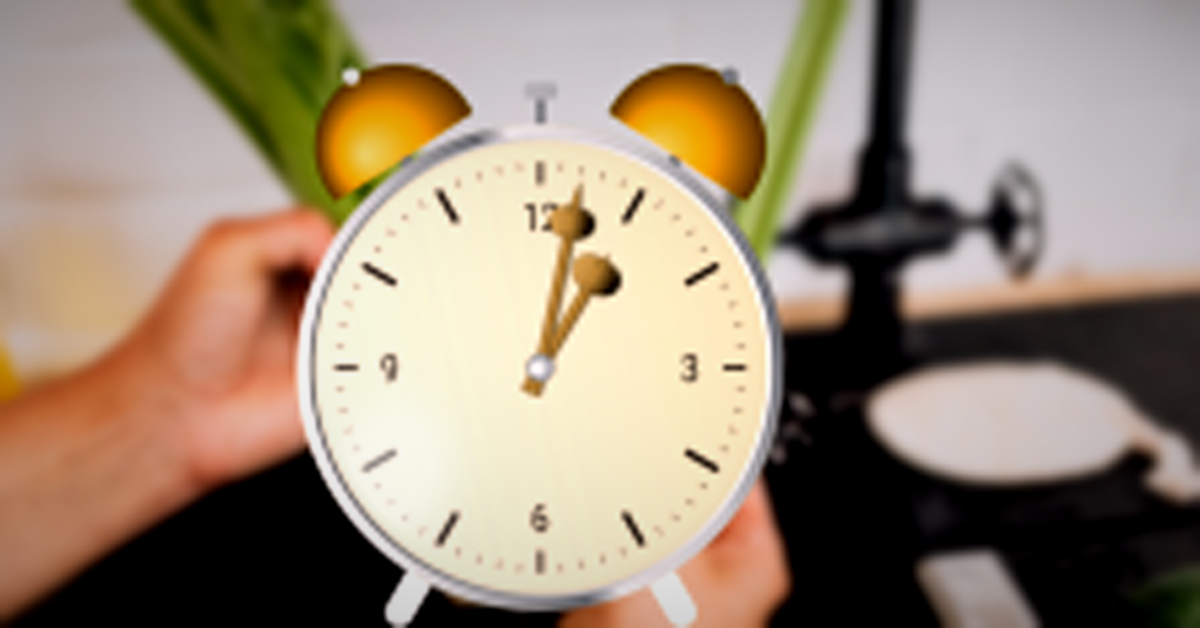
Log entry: 1:02
